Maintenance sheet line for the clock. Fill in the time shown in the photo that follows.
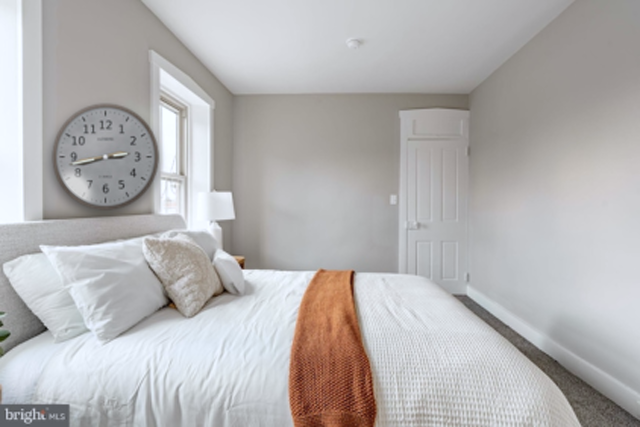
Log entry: 2:43
